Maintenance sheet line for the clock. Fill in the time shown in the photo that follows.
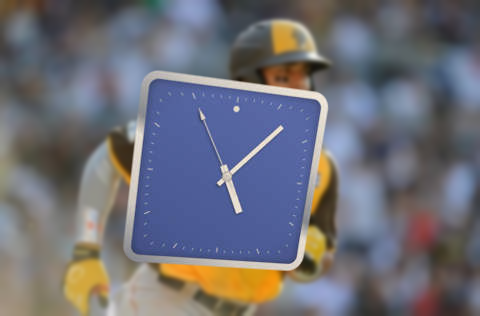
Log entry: 5:06:55
